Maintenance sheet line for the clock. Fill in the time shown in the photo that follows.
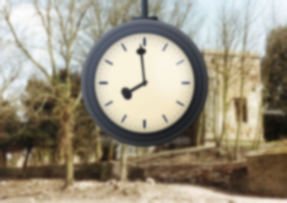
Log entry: 7:59
